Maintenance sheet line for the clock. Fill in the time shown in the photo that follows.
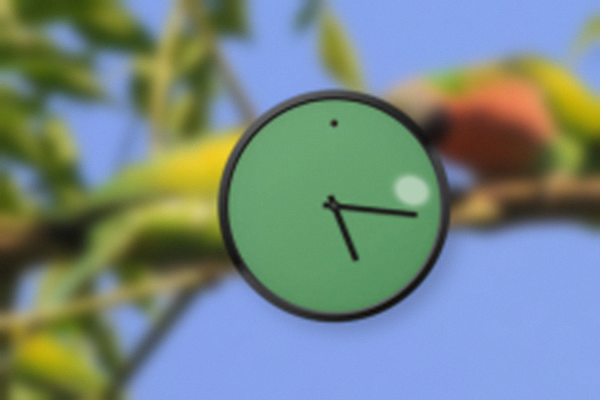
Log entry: 5:16
